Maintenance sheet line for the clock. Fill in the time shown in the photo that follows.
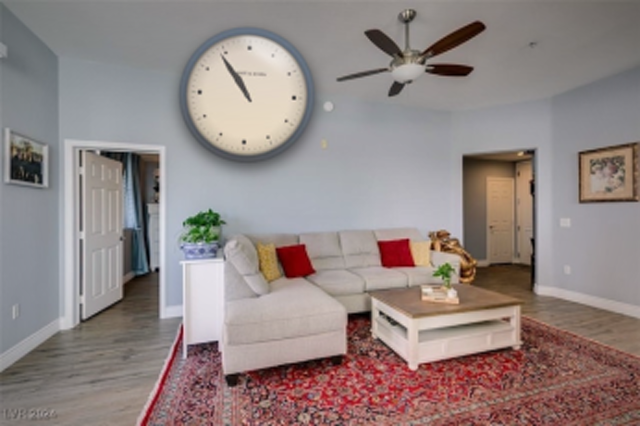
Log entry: 10:54
